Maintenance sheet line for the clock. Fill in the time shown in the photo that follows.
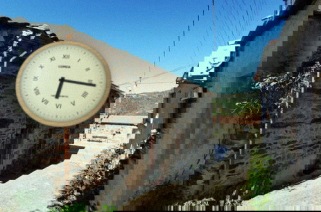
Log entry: 6:16
